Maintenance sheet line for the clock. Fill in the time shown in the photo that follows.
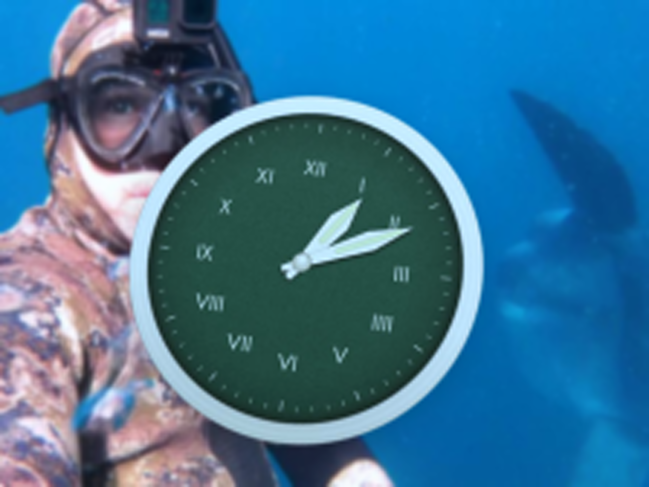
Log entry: 1:11
